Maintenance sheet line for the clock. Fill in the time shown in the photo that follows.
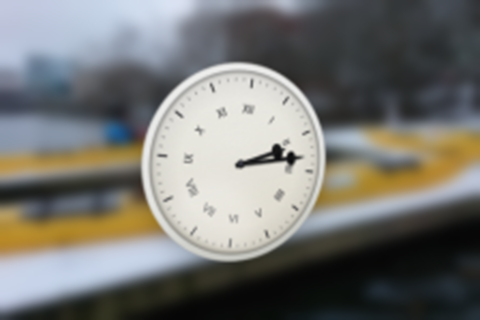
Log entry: 2:13
